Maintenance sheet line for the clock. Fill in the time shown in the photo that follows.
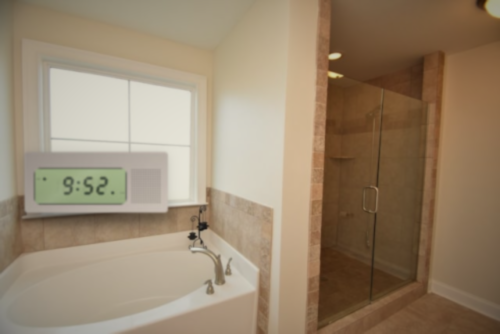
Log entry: 9:52
